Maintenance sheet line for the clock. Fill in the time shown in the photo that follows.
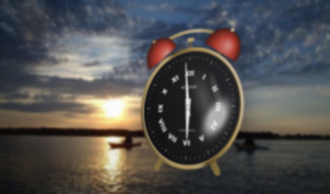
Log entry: 5:59
